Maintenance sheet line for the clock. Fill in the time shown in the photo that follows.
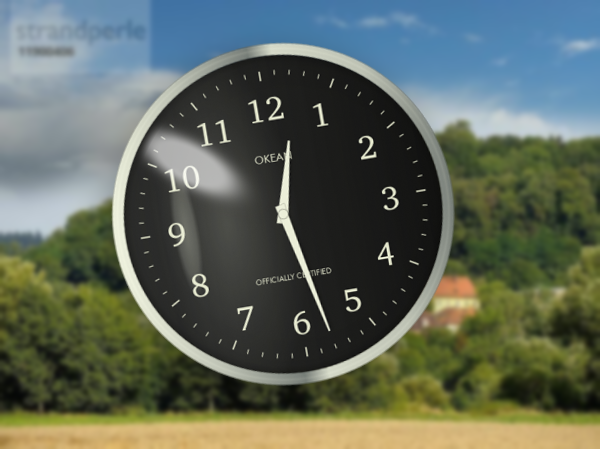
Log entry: 12:28
